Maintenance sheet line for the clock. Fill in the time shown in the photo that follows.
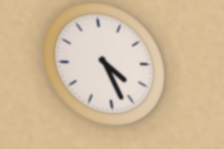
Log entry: 4:27
